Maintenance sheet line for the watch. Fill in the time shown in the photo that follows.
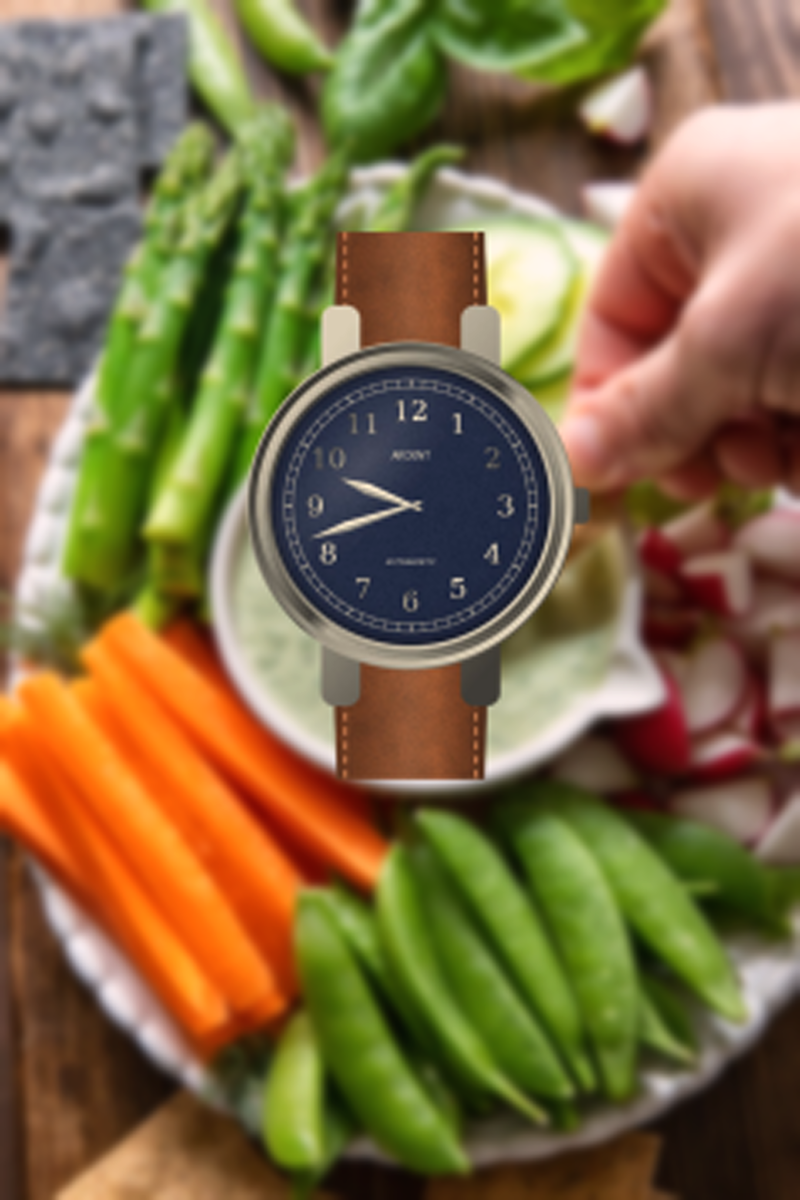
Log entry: 9:42
